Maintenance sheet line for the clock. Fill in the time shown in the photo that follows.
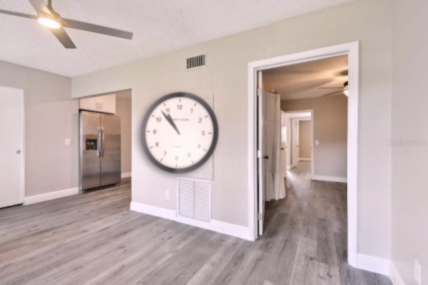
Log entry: 10:53
